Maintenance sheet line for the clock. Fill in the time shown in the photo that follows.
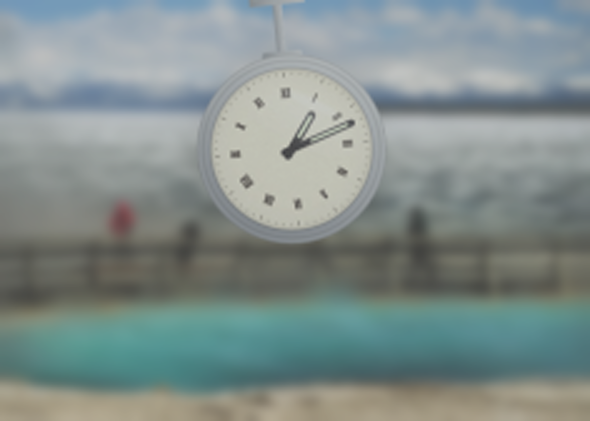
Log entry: 1:12
